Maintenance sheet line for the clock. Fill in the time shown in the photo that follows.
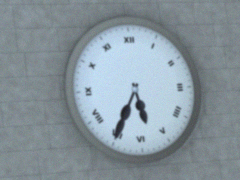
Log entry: 5:35
